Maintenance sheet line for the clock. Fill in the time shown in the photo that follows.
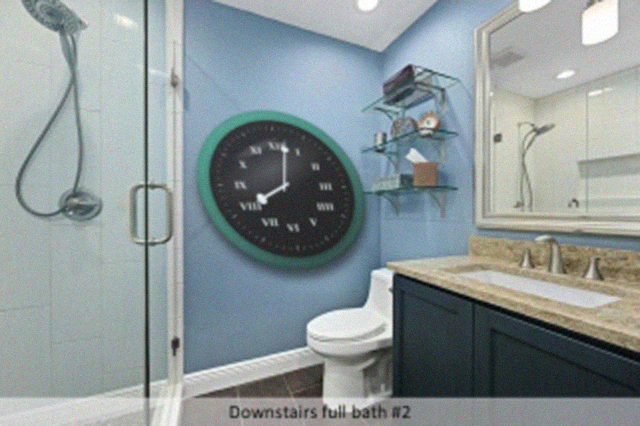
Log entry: 8:02
